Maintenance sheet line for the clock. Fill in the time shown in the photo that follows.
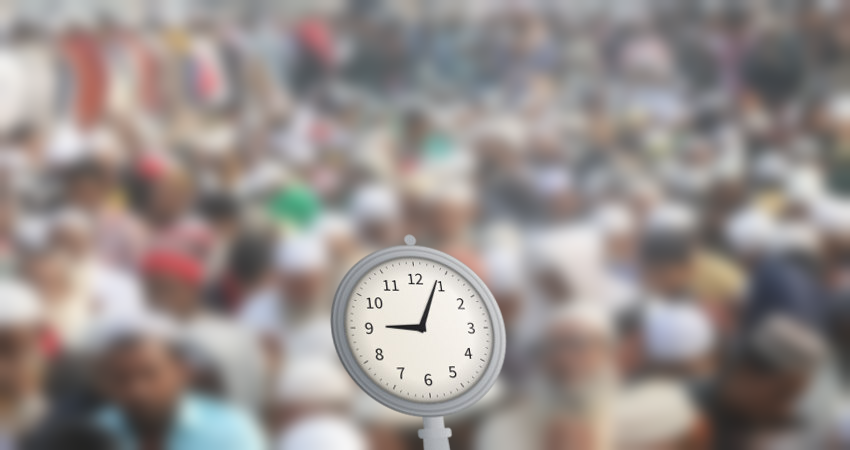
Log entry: 9:04
